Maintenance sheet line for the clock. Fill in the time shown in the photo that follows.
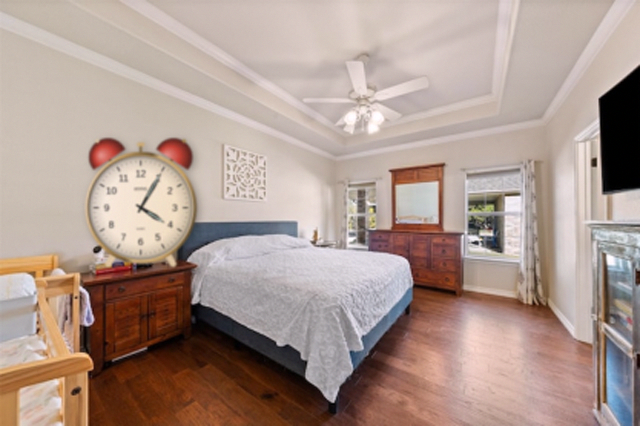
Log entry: 4:05
